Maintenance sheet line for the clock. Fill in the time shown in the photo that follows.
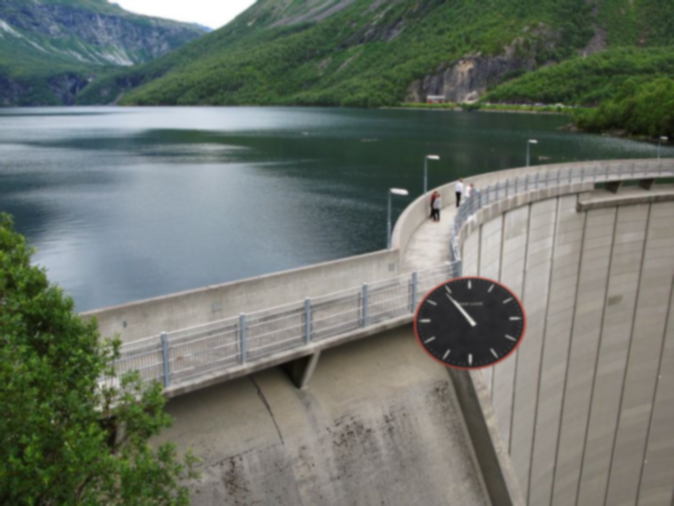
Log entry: 10:54
